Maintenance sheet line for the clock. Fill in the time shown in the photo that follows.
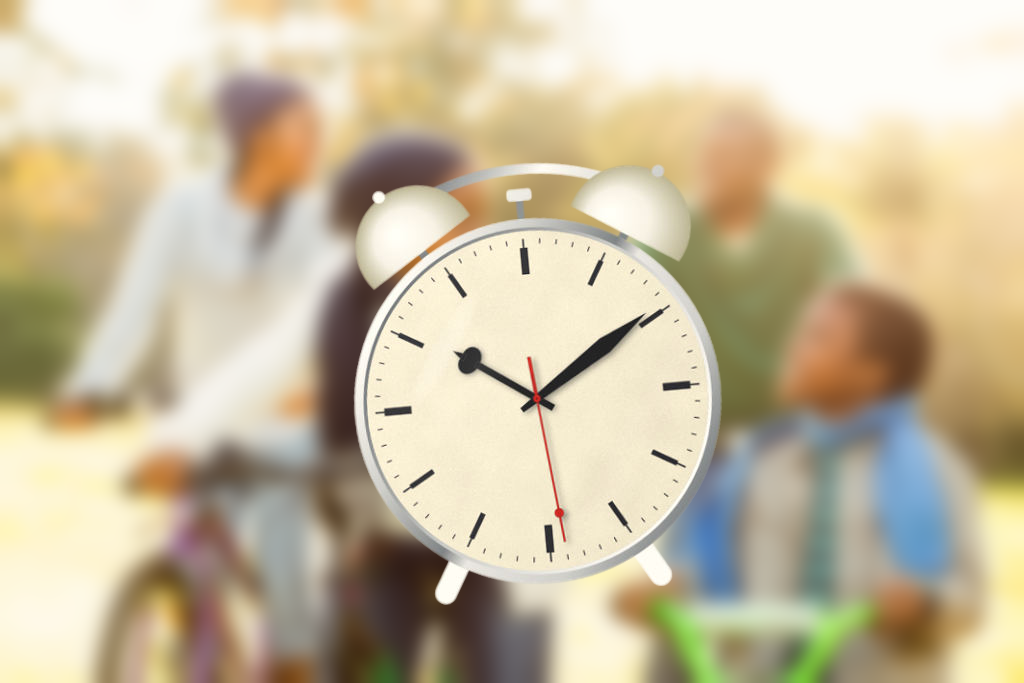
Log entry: 10:09:29
